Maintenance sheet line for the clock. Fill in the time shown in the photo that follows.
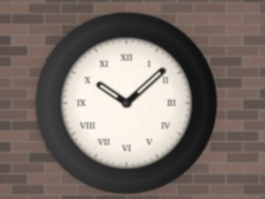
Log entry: 10:08
